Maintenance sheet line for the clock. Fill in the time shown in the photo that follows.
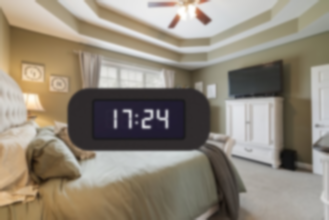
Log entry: 17:24
